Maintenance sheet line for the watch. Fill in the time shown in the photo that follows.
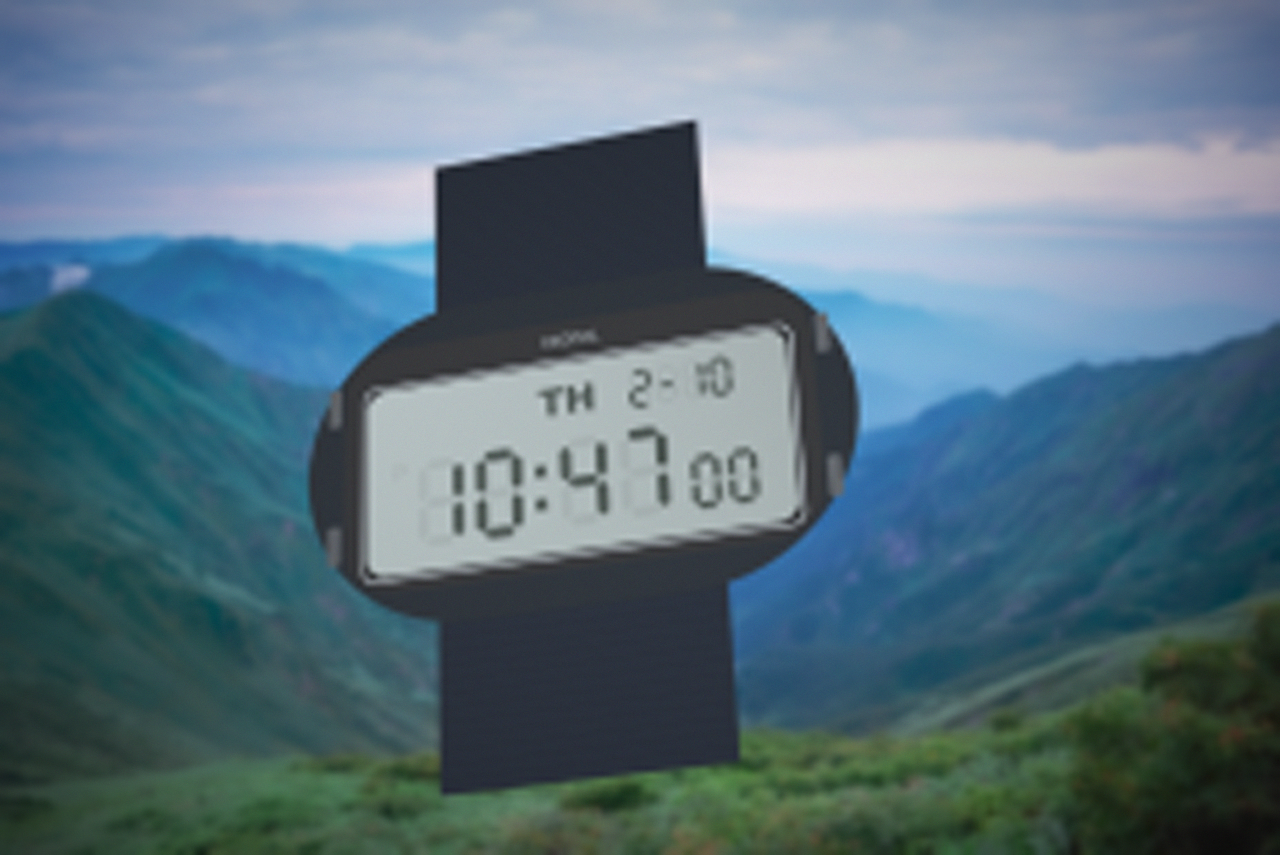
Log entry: 10:47:00
